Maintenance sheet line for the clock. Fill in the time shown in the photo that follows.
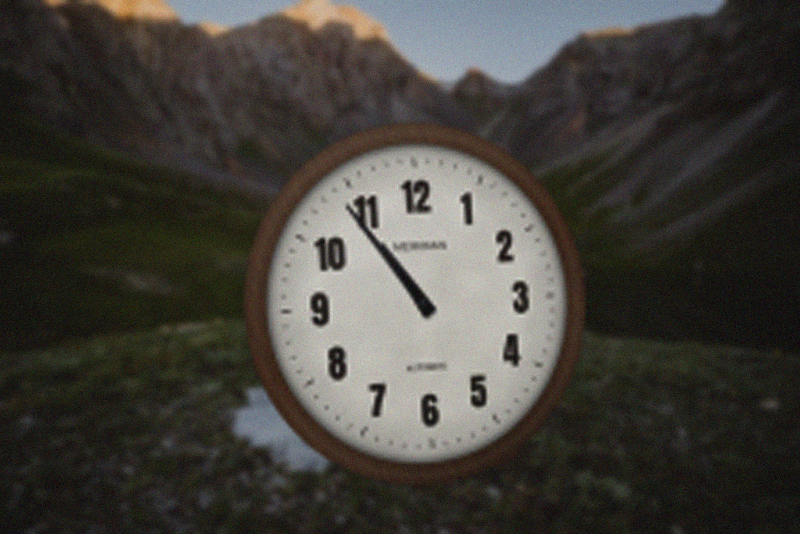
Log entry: 10:54
